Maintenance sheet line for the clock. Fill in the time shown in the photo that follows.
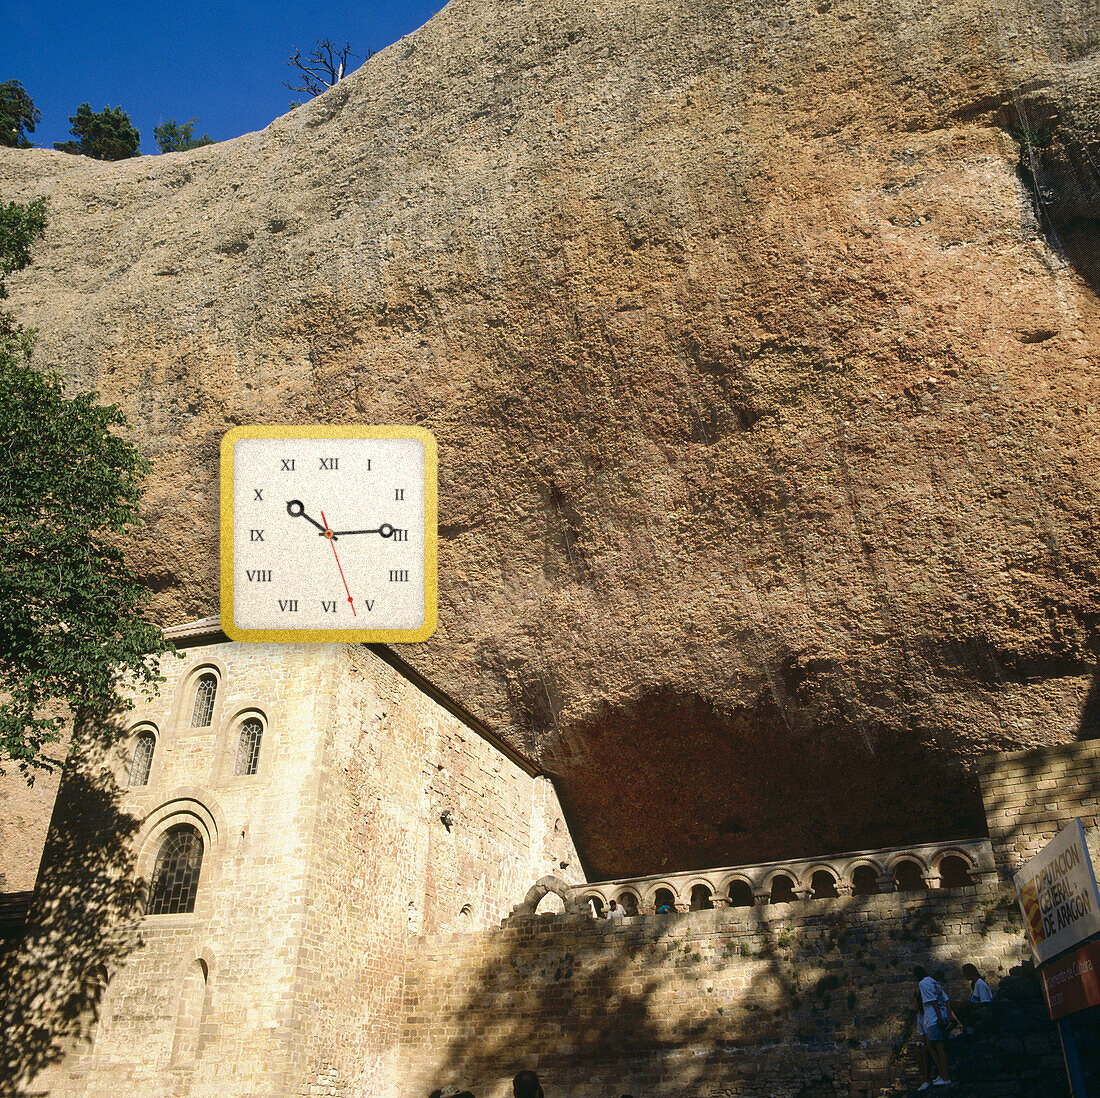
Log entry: 10:14:27
